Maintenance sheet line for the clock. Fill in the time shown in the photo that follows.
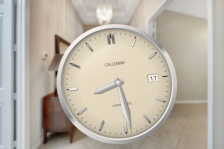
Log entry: 8:29
